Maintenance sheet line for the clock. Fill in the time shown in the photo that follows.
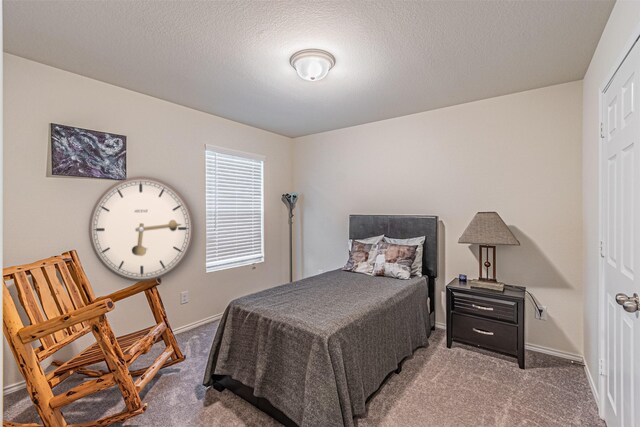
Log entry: 6:14
